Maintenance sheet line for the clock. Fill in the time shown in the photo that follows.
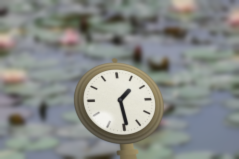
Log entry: 1:29
